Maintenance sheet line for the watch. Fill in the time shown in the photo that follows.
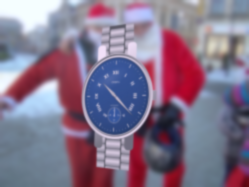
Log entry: 10:22
